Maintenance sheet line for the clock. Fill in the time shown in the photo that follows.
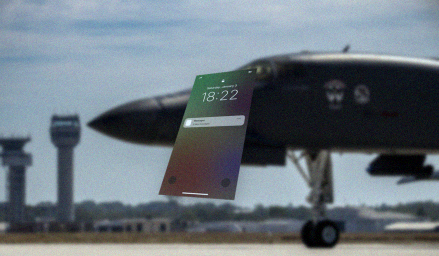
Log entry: 18:22
